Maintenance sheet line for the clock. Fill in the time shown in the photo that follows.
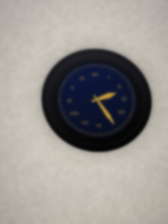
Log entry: 2:25
